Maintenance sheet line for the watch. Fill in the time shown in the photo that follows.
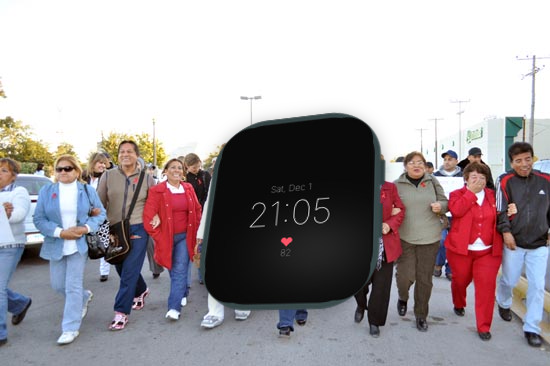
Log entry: 21:05
